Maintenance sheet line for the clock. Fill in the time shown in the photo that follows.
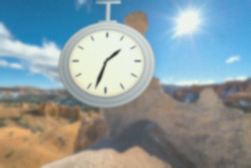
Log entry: 1:33
